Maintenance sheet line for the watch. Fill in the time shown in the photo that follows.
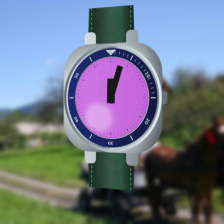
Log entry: 12:03
